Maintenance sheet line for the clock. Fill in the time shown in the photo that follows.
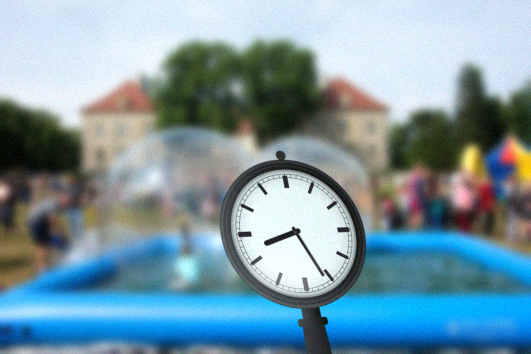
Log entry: 8:26
